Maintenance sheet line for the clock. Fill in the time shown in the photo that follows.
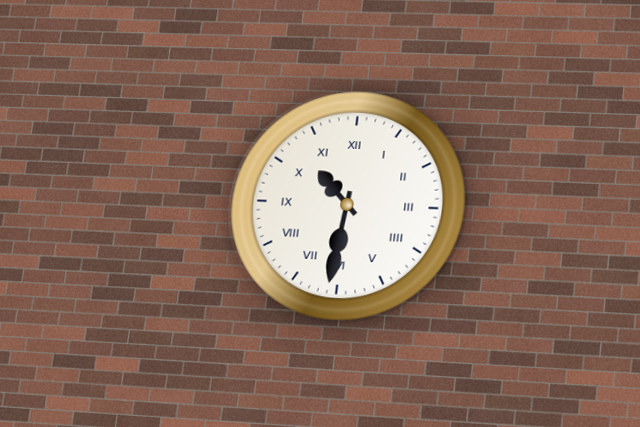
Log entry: 10:31
